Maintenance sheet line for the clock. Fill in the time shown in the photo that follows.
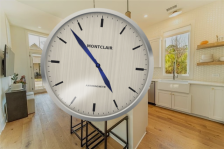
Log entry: 4:53
